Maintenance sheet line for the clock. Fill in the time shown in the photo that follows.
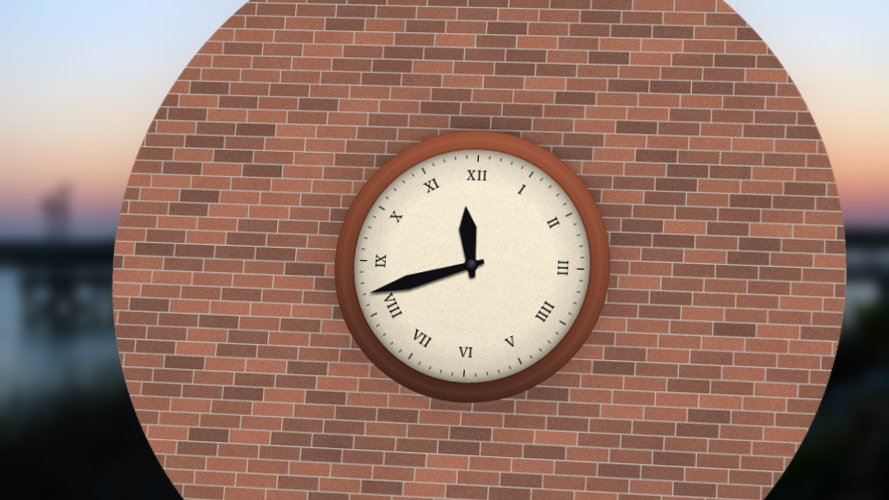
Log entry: 11:42
